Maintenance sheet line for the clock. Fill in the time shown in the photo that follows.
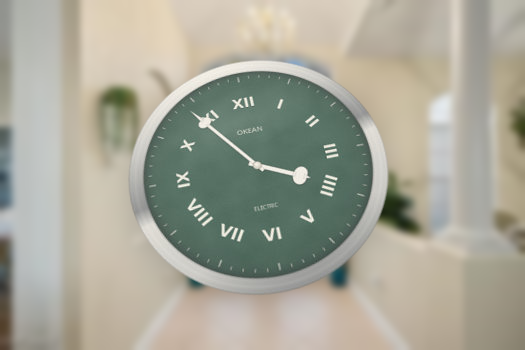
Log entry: 3:54
